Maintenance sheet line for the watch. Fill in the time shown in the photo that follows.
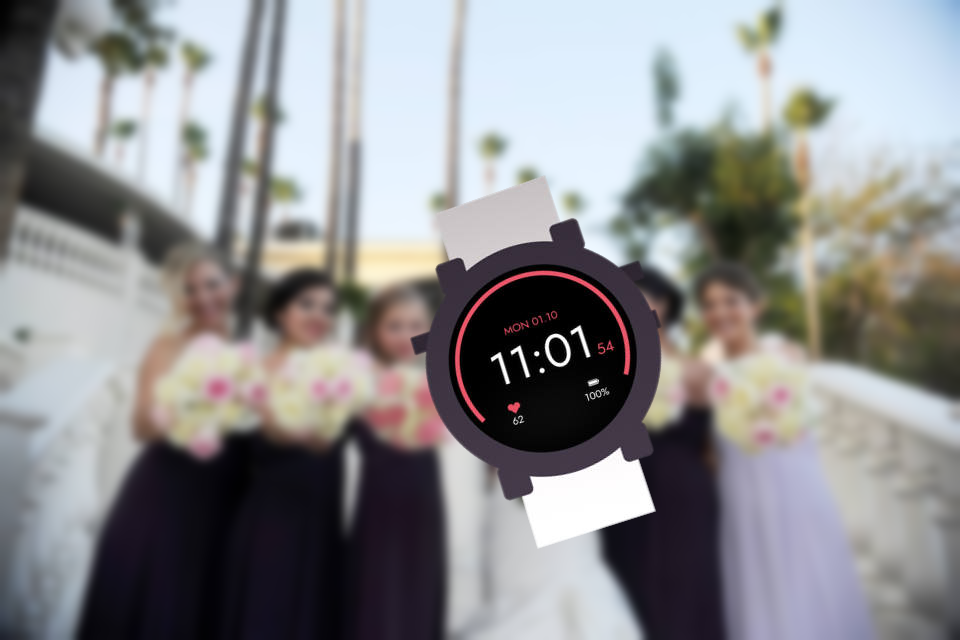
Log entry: 11:01:54
